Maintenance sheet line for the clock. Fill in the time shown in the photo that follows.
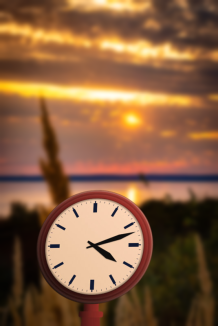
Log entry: 4:12
